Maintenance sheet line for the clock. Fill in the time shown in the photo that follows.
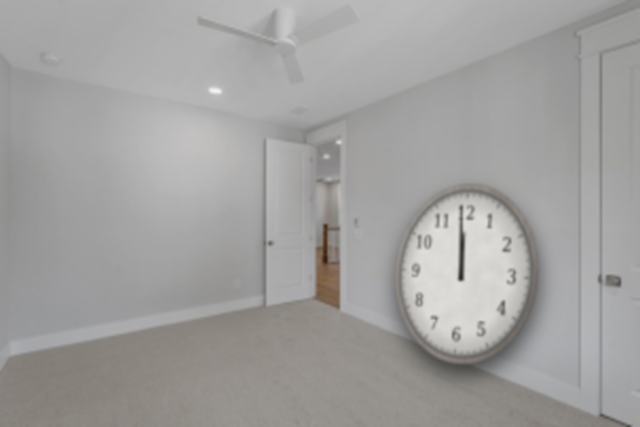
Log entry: 11:59
